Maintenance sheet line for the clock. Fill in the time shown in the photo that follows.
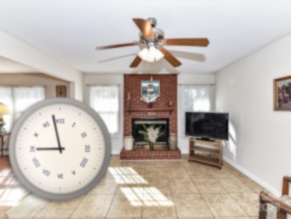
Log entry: 8:58
